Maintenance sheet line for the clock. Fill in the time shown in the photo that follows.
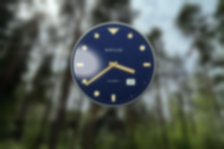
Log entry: 3:39
